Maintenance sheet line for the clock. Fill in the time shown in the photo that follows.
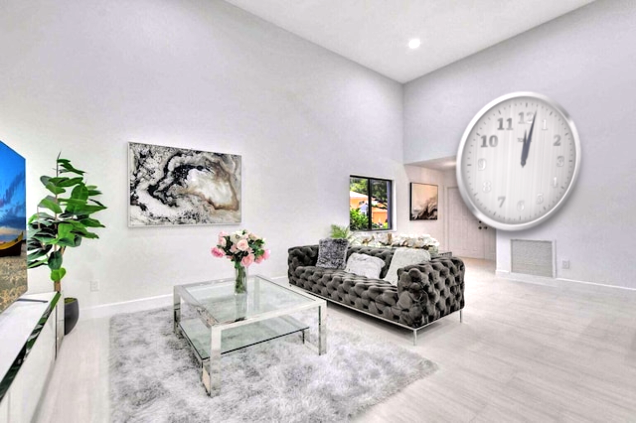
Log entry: 12:02
